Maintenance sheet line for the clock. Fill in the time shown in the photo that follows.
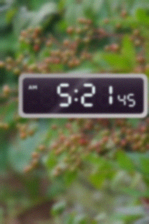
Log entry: 5:21:45
